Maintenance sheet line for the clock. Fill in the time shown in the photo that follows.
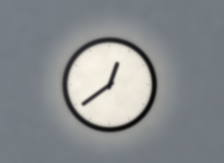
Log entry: 12:39
